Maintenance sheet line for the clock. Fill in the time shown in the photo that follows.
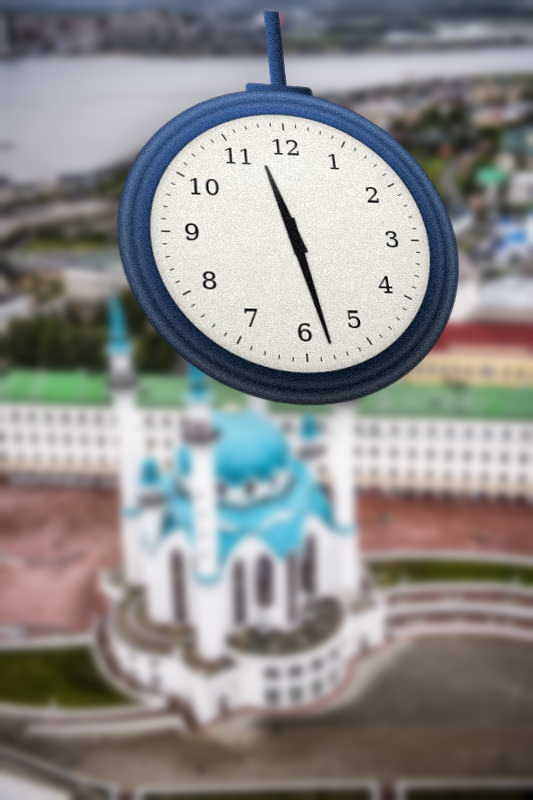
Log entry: 11:28
